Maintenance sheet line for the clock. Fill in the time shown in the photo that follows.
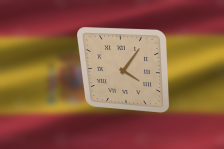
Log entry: 4:06
